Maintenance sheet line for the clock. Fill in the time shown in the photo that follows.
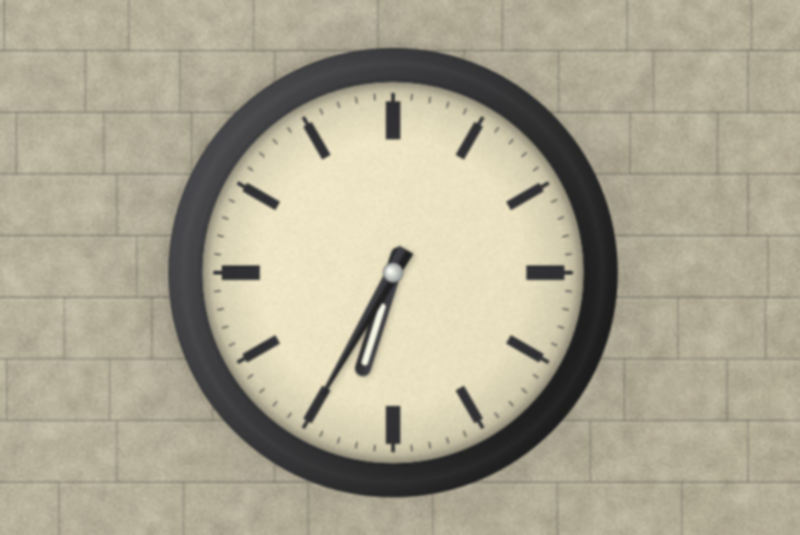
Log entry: 6:35
